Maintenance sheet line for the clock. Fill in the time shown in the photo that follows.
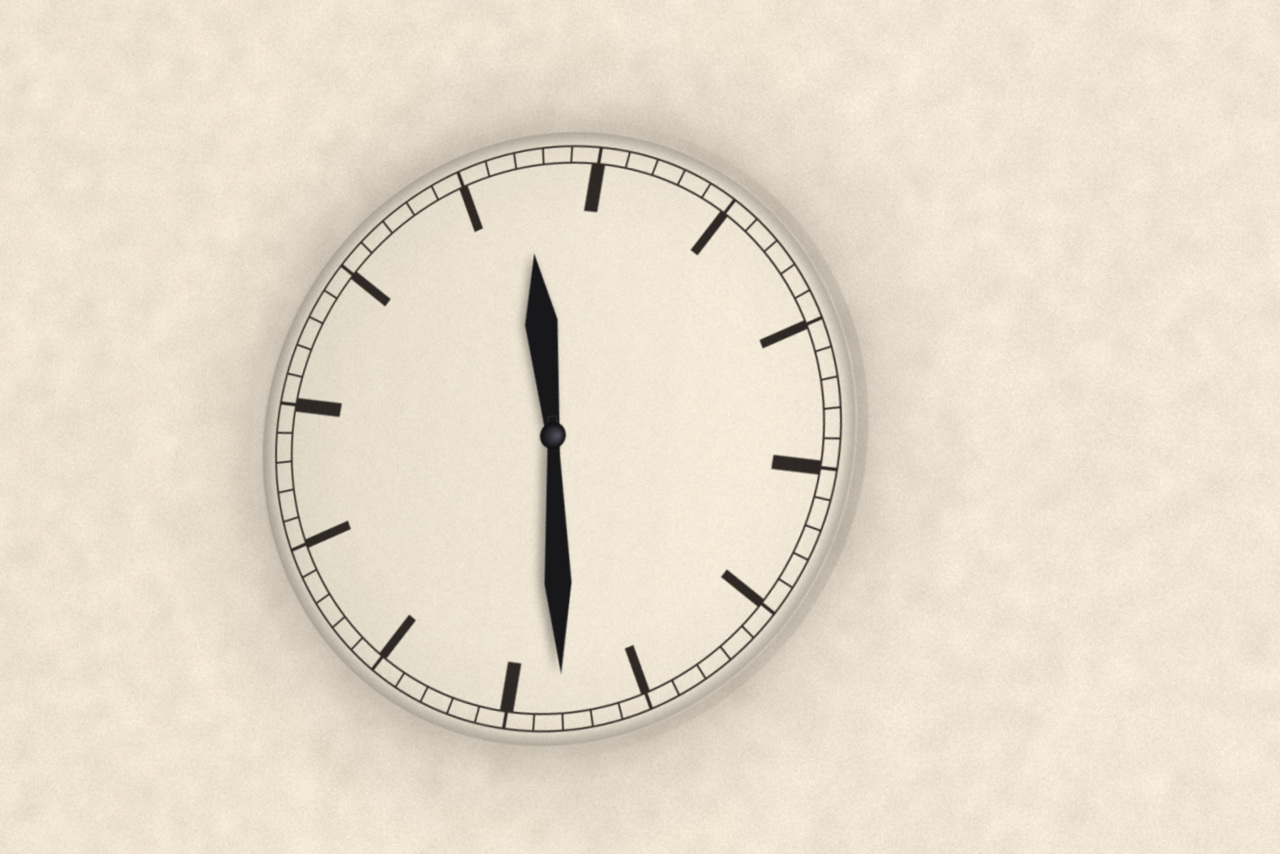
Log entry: 11:28
